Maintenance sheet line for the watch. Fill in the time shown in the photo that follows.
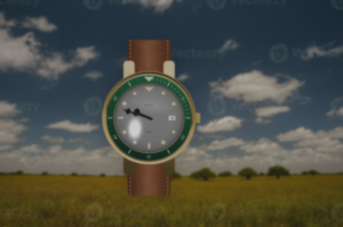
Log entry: 9:48
